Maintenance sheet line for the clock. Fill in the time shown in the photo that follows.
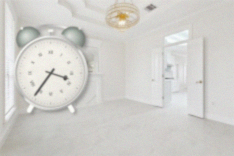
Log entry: 3:36
